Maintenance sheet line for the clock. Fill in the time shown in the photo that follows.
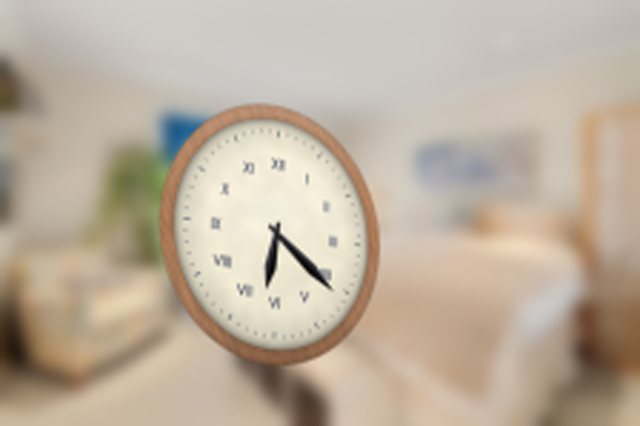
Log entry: 6:21
